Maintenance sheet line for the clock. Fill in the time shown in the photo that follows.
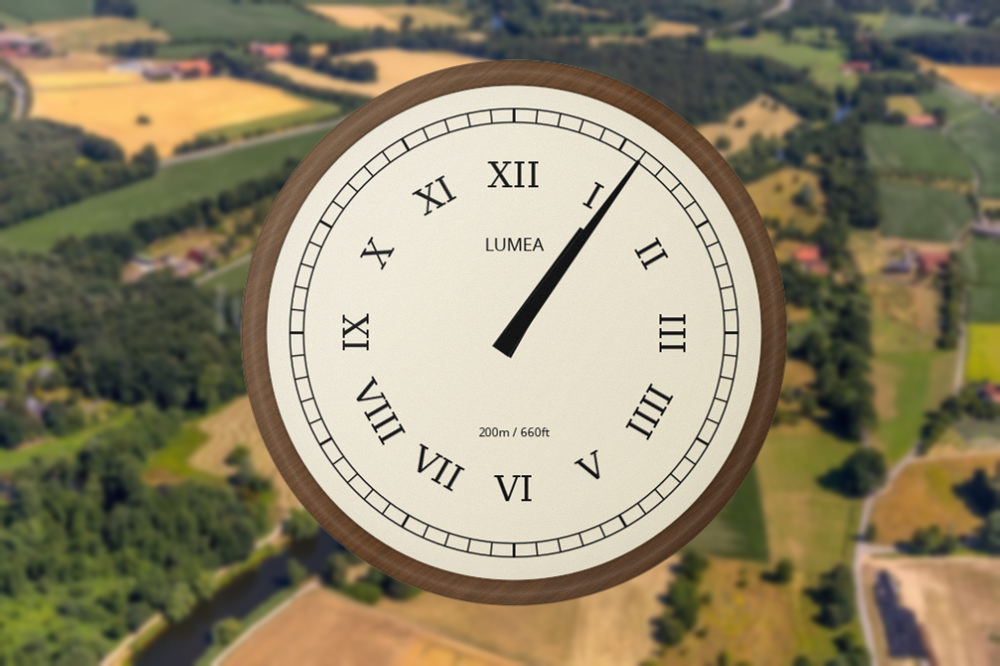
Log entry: 1:06
